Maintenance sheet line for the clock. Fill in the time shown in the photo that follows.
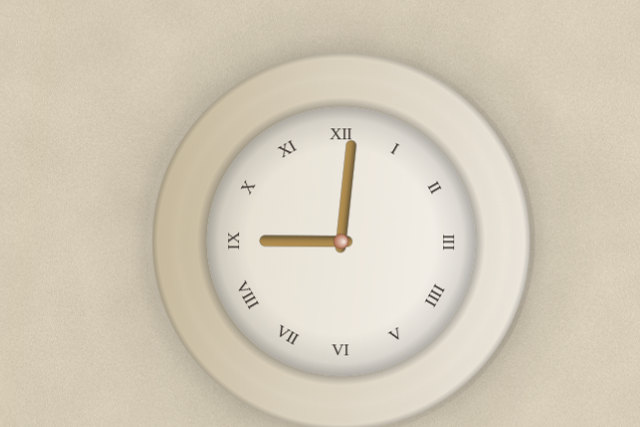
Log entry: 9:01
